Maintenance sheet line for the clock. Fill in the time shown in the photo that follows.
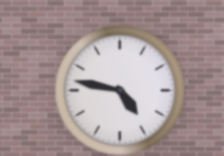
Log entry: 4:47
